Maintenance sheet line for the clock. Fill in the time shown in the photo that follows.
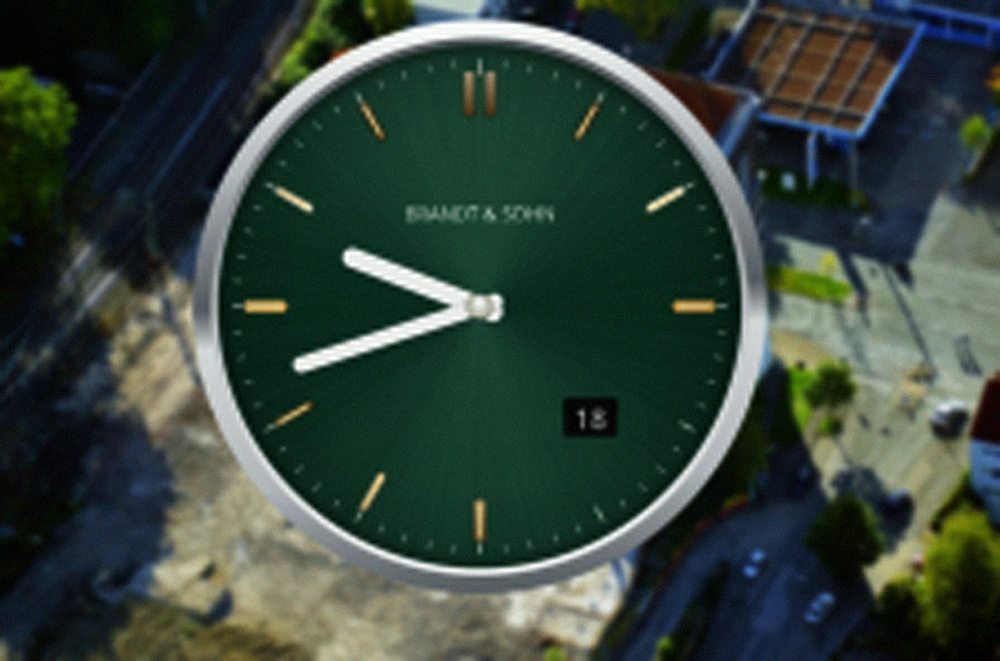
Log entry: 9:42
